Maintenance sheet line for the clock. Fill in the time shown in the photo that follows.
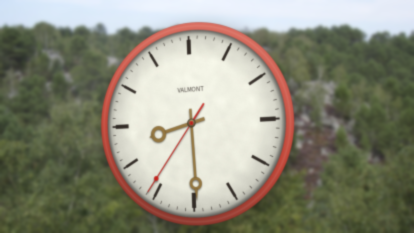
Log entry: 8:29:36
